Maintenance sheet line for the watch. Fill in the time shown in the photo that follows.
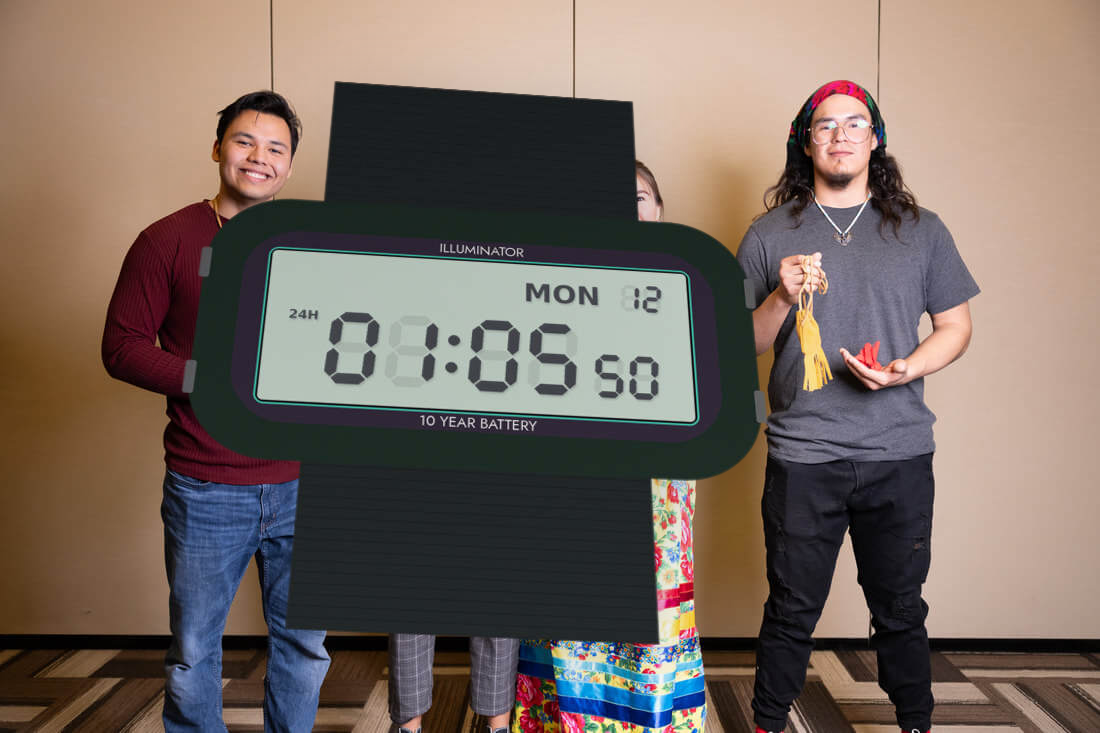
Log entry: 1:05:50
